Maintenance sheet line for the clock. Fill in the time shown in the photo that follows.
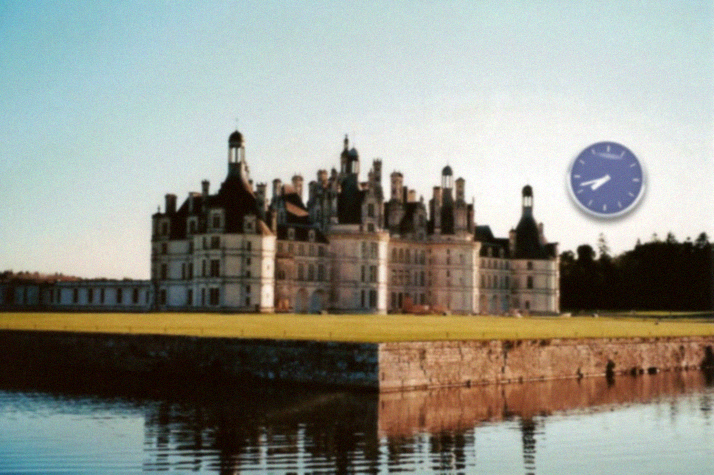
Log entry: 7:42
